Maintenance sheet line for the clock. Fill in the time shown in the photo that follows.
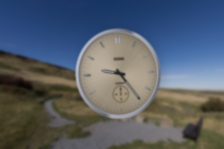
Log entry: 9:24
